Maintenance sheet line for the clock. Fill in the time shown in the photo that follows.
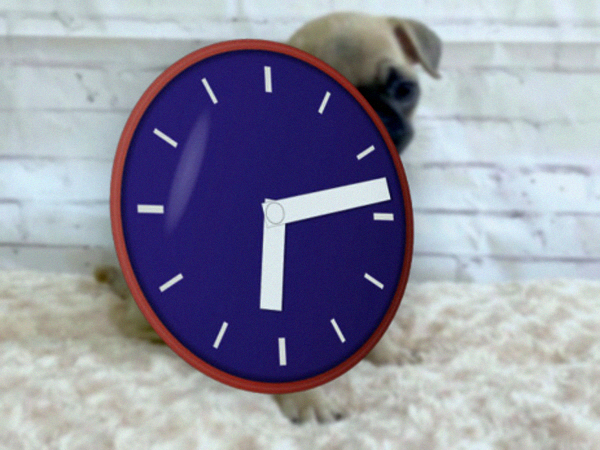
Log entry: 6:13
